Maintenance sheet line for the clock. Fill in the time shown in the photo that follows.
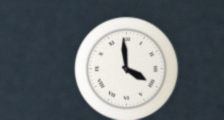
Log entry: 3:59
